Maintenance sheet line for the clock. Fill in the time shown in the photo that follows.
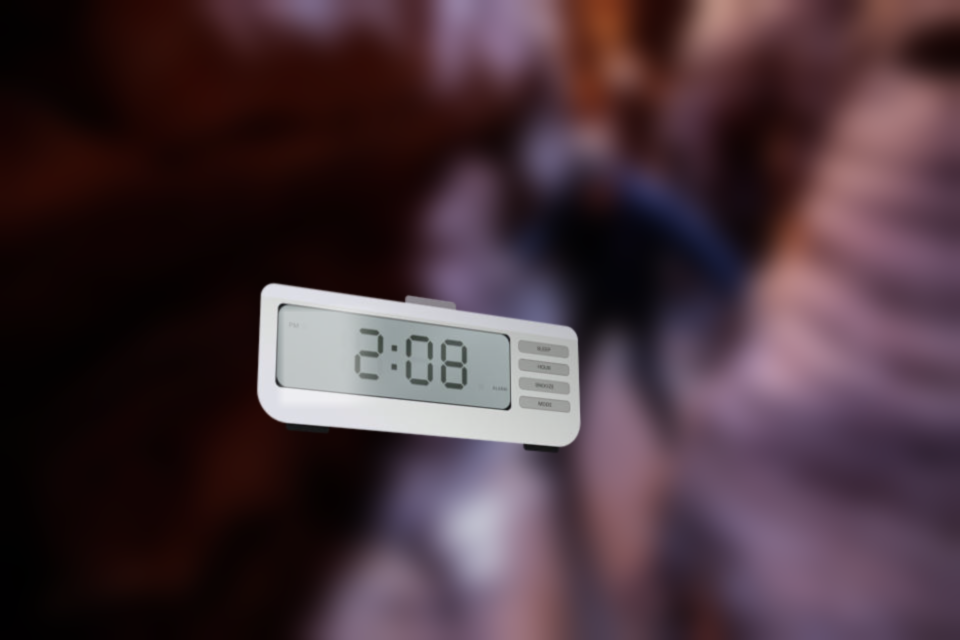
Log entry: 2:08
